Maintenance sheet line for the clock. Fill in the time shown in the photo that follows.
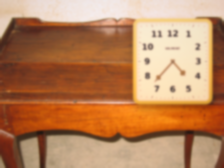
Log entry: 4:37
